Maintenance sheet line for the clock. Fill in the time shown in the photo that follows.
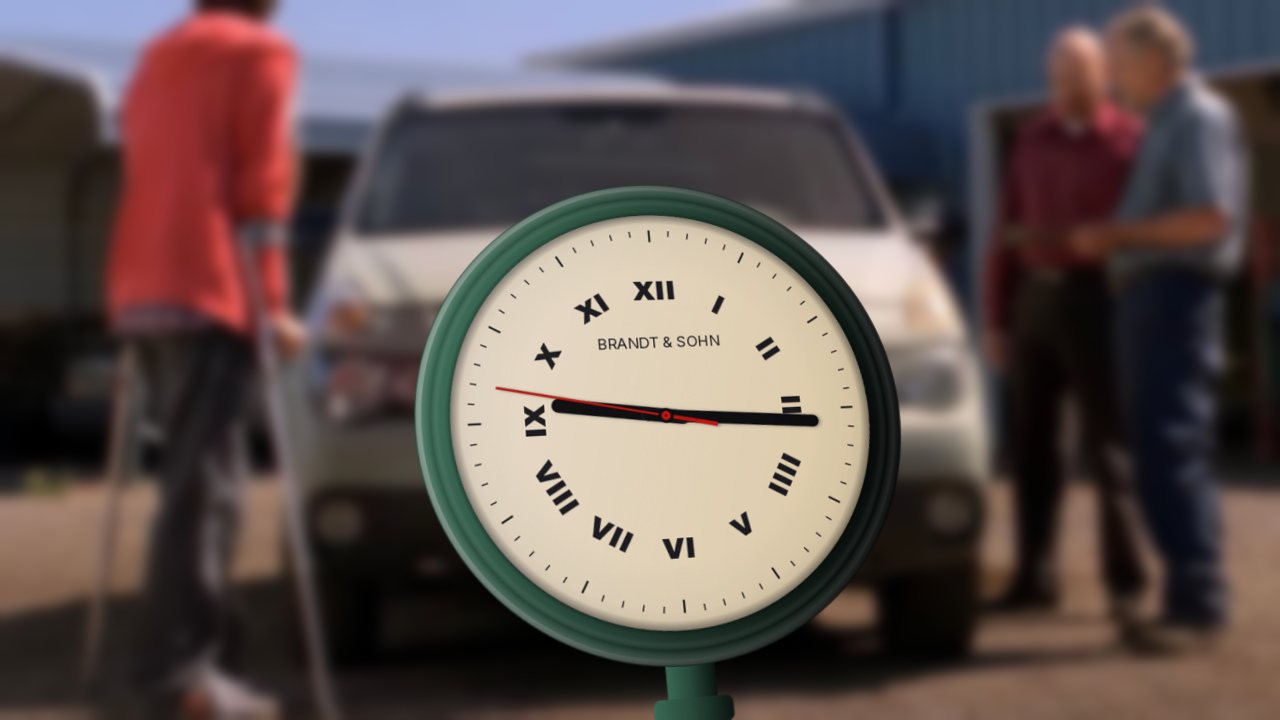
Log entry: 9:15:47
